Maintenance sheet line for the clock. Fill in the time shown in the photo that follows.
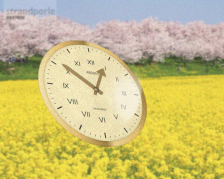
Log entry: 12:51
